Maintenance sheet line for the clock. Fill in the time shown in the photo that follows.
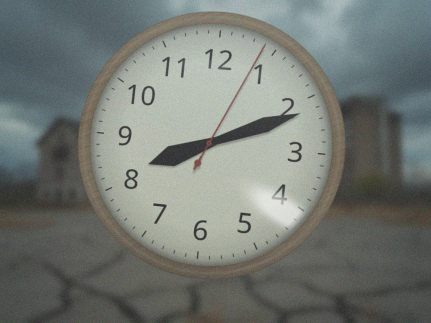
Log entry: 8:11:04
